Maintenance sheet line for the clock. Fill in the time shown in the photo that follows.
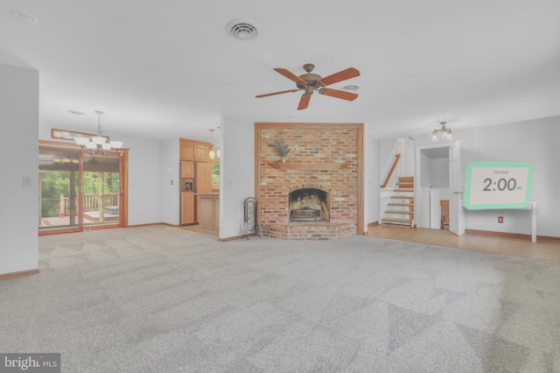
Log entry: 2:00
